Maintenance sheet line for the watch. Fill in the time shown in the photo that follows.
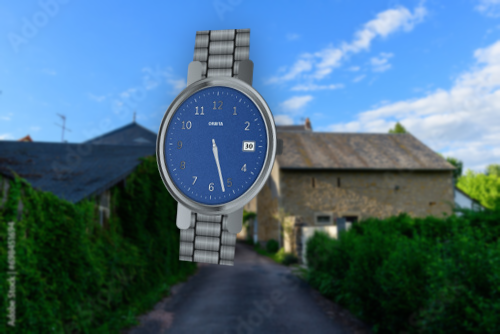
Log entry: 5:27
